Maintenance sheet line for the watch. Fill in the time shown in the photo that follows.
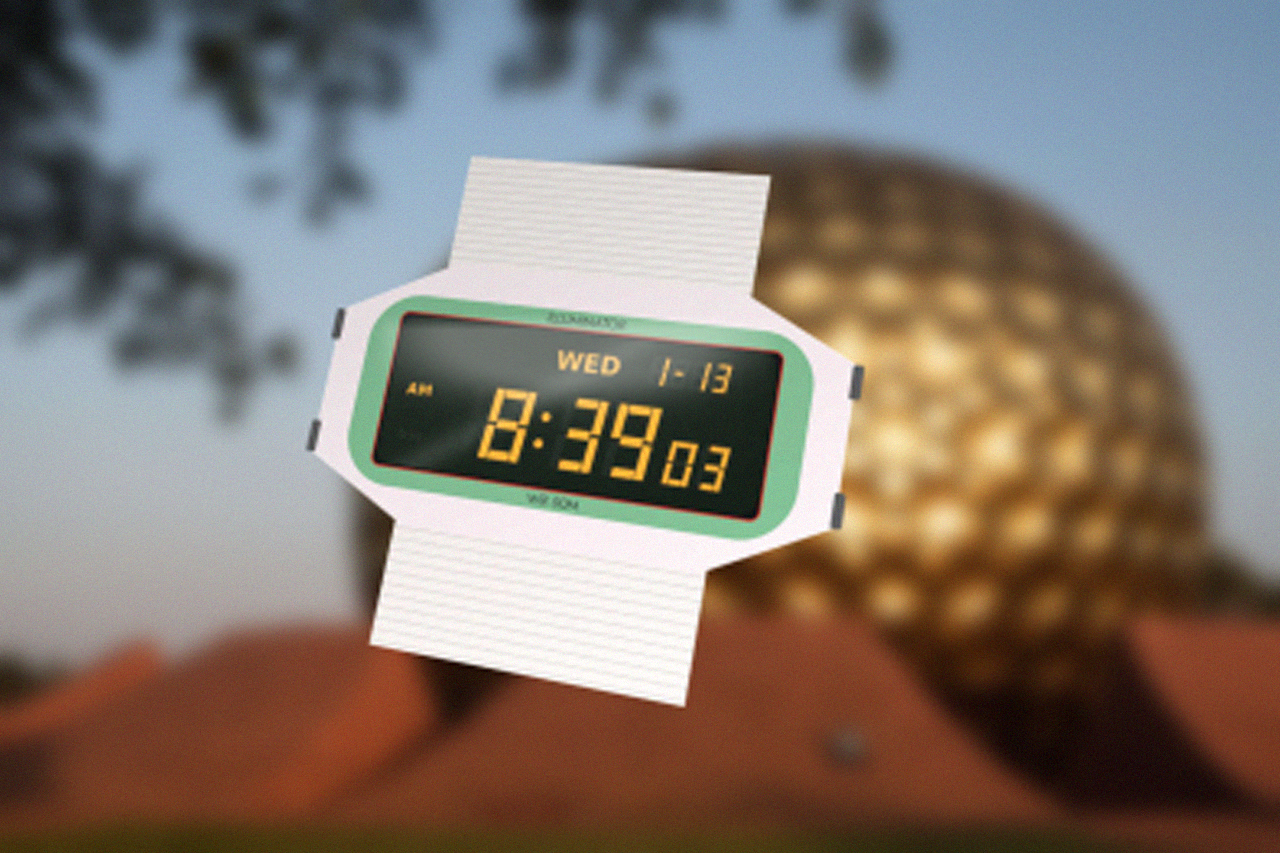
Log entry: 8:39:03
